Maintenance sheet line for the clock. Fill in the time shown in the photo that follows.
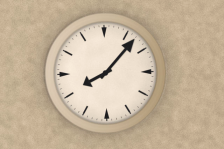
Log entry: 8:07
